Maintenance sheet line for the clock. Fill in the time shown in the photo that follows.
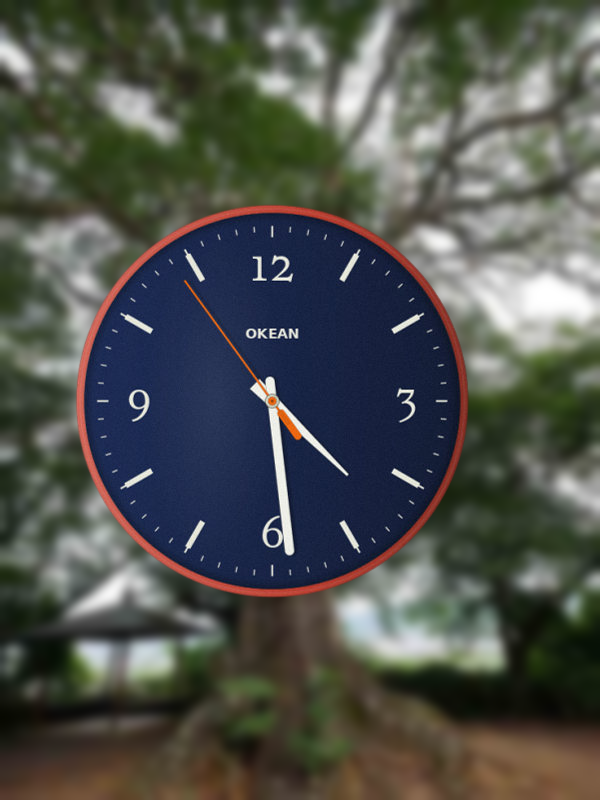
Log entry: 4:28:54
